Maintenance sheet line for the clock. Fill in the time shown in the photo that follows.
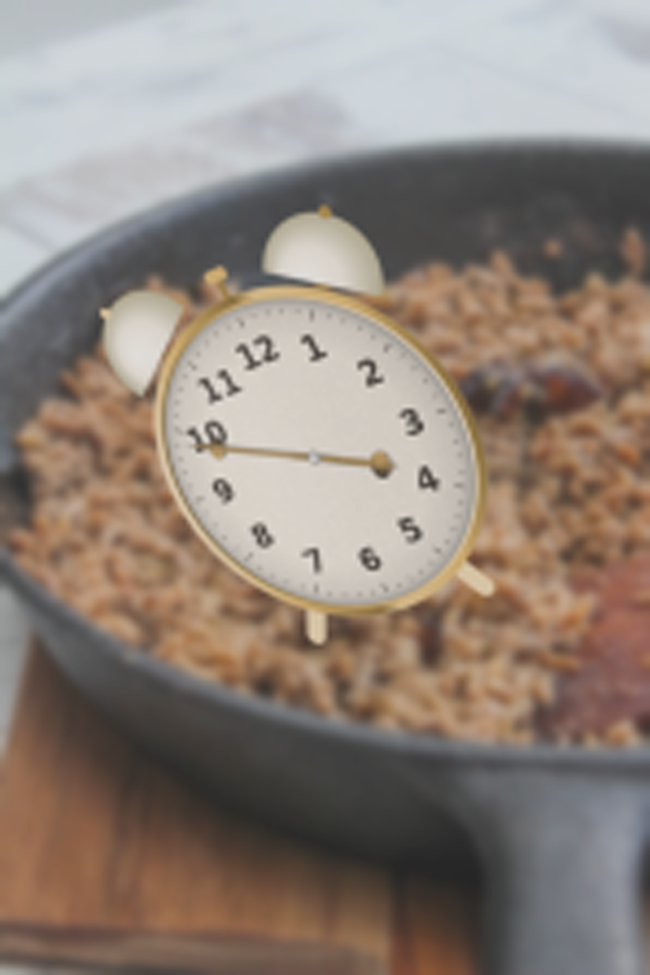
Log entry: 3:49
